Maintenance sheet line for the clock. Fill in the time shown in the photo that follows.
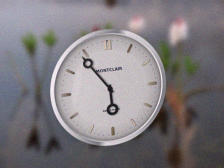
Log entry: 5:54
